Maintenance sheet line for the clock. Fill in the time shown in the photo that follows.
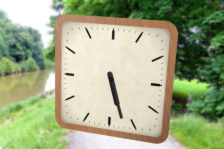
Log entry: 5:27
